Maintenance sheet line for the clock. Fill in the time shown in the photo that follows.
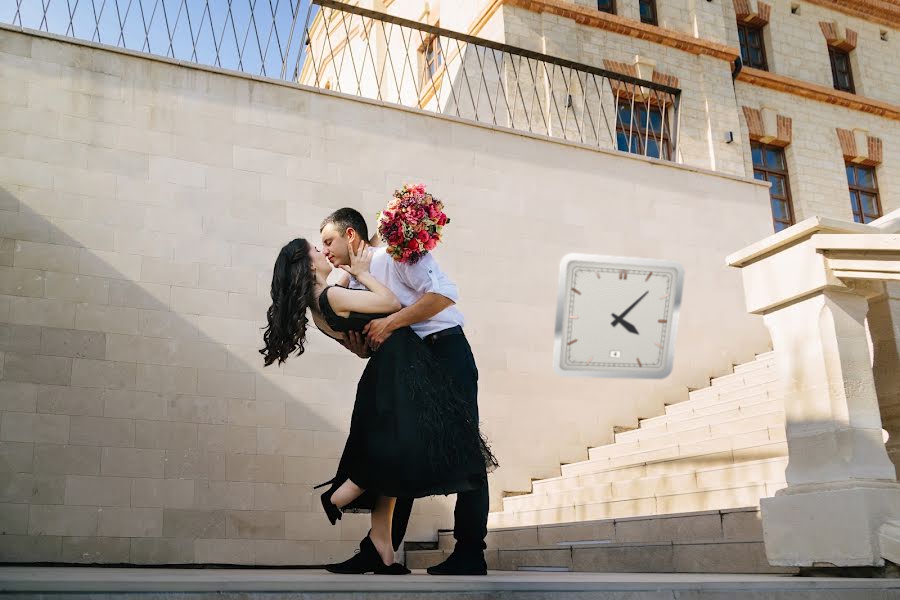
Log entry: 4:07
